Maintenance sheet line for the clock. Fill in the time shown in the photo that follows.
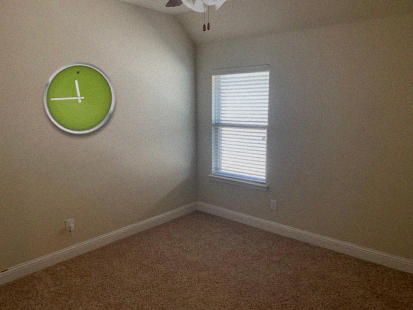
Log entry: 11:45
